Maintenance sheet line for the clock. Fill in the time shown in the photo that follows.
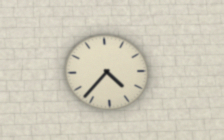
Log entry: 4:37
